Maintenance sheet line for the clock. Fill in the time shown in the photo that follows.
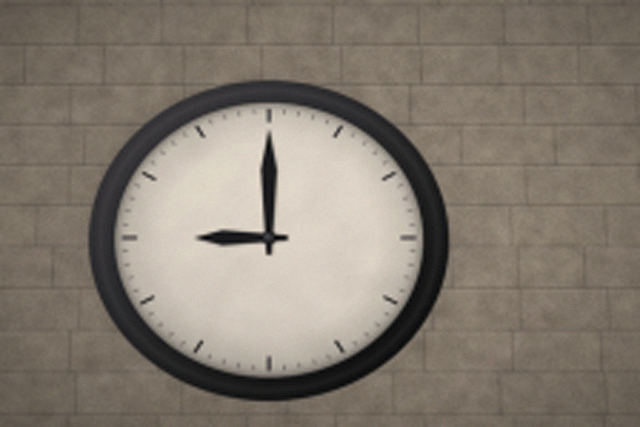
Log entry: 9:00
